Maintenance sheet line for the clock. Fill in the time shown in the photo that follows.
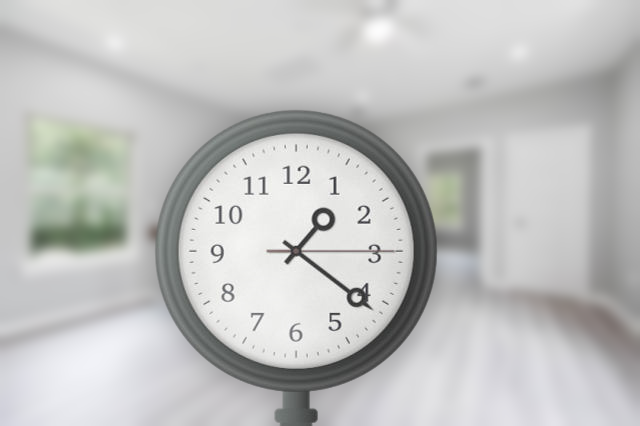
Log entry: 1:21:15
